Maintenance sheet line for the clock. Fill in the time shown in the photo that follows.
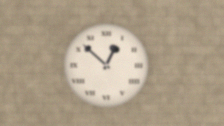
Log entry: 12:52
